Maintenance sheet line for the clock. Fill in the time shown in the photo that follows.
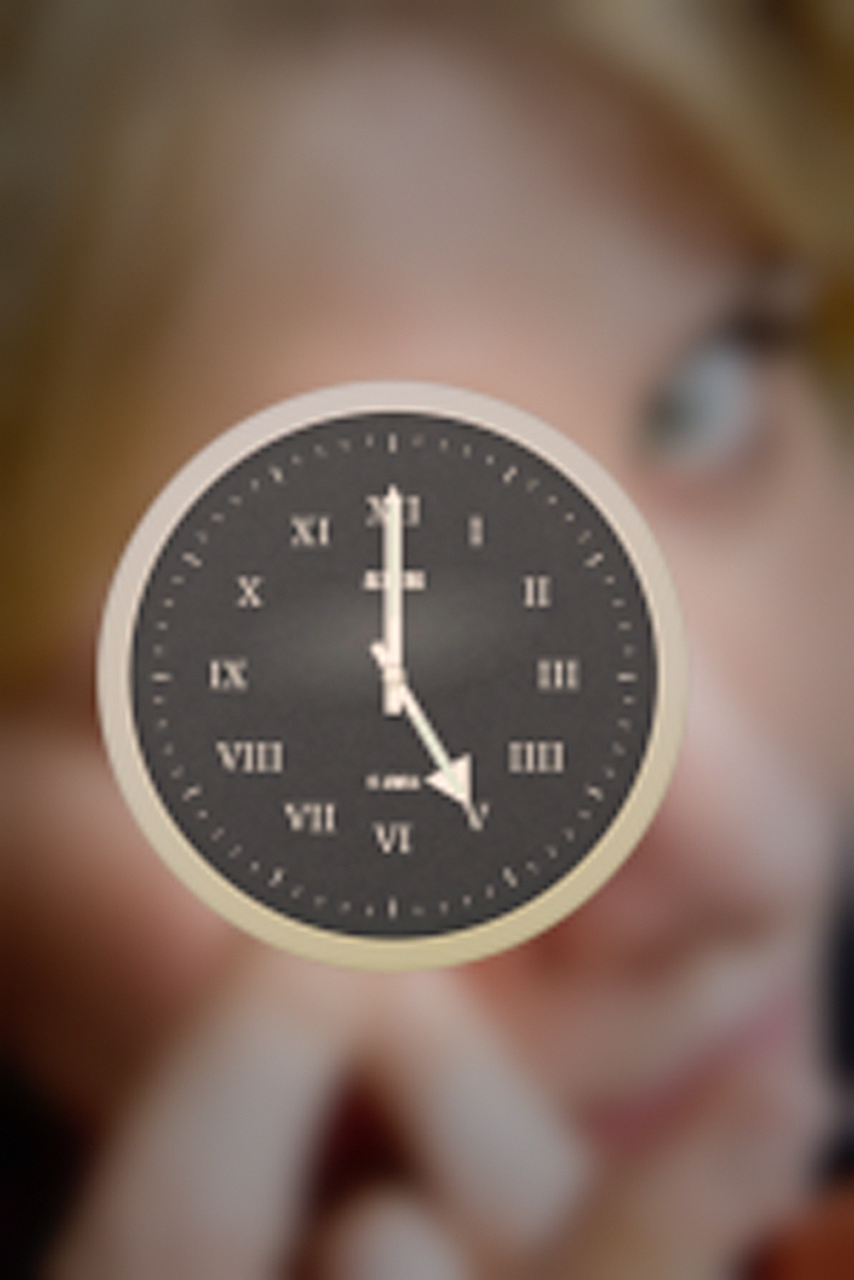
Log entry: 5:00
